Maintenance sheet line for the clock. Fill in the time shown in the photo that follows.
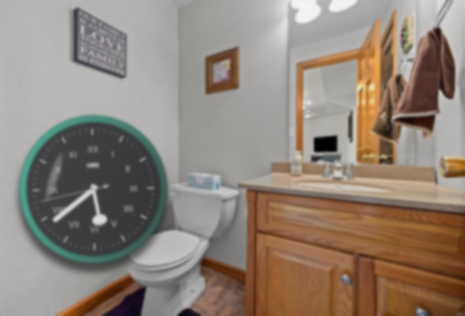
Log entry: 5:38:43
